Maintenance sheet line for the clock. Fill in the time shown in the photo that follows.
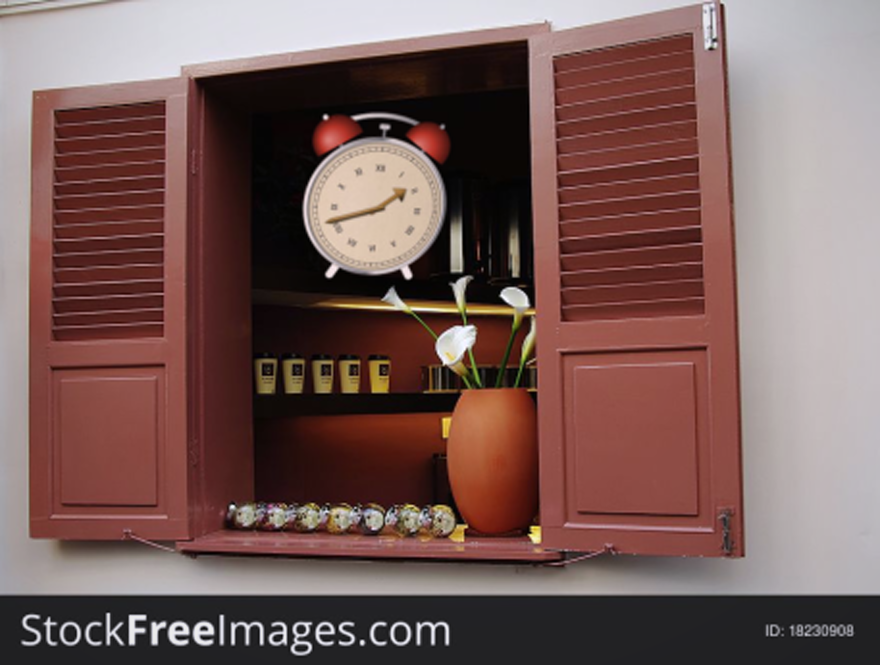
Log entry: 1:42
